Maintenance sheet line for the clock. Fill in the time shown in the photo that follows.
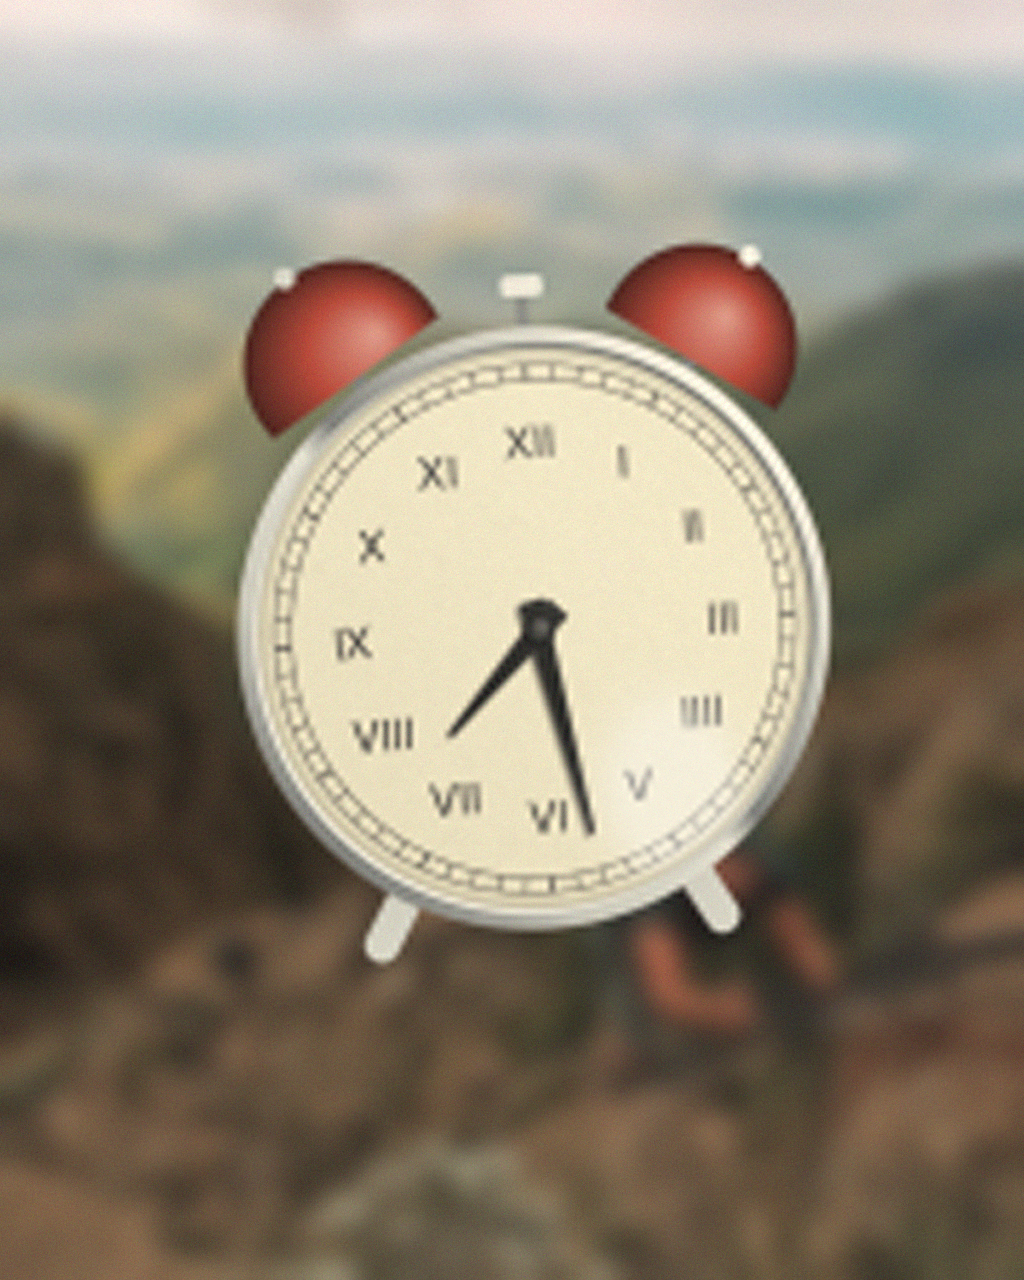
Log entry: 7:28
